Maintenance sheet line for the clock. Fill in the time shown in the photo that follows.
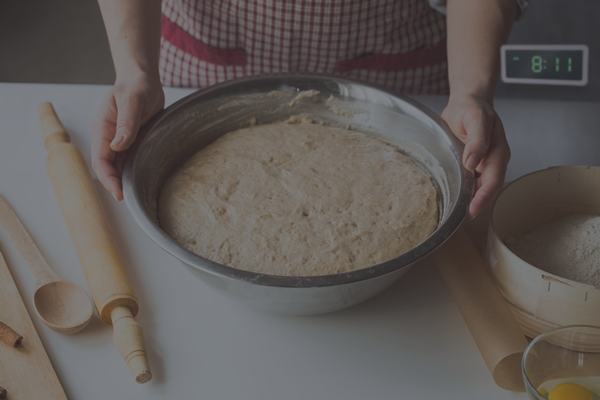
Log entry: 8:11
